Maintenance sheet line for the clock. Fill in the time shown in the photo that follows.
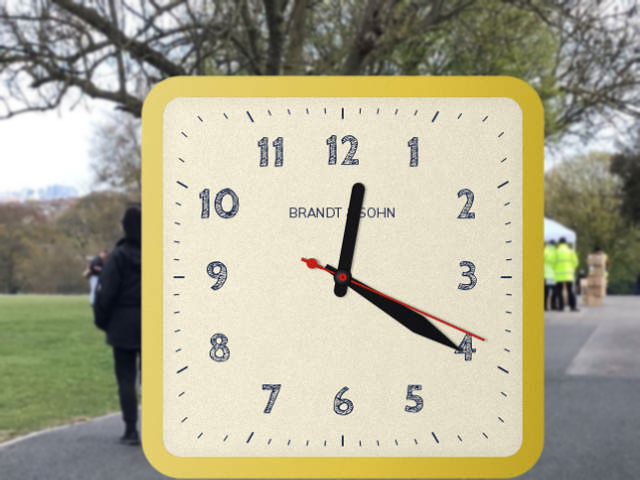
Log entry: 12:20:19
